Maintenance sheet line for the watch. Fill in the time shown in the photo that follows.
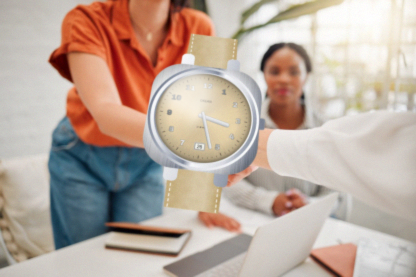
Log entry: 3:27
